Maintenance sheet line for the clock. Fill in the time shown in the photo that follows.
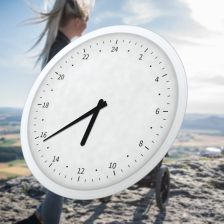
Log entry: 12:39
